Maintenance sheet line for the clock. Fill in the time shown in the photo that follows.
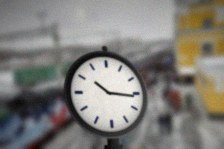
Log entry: 10:16
